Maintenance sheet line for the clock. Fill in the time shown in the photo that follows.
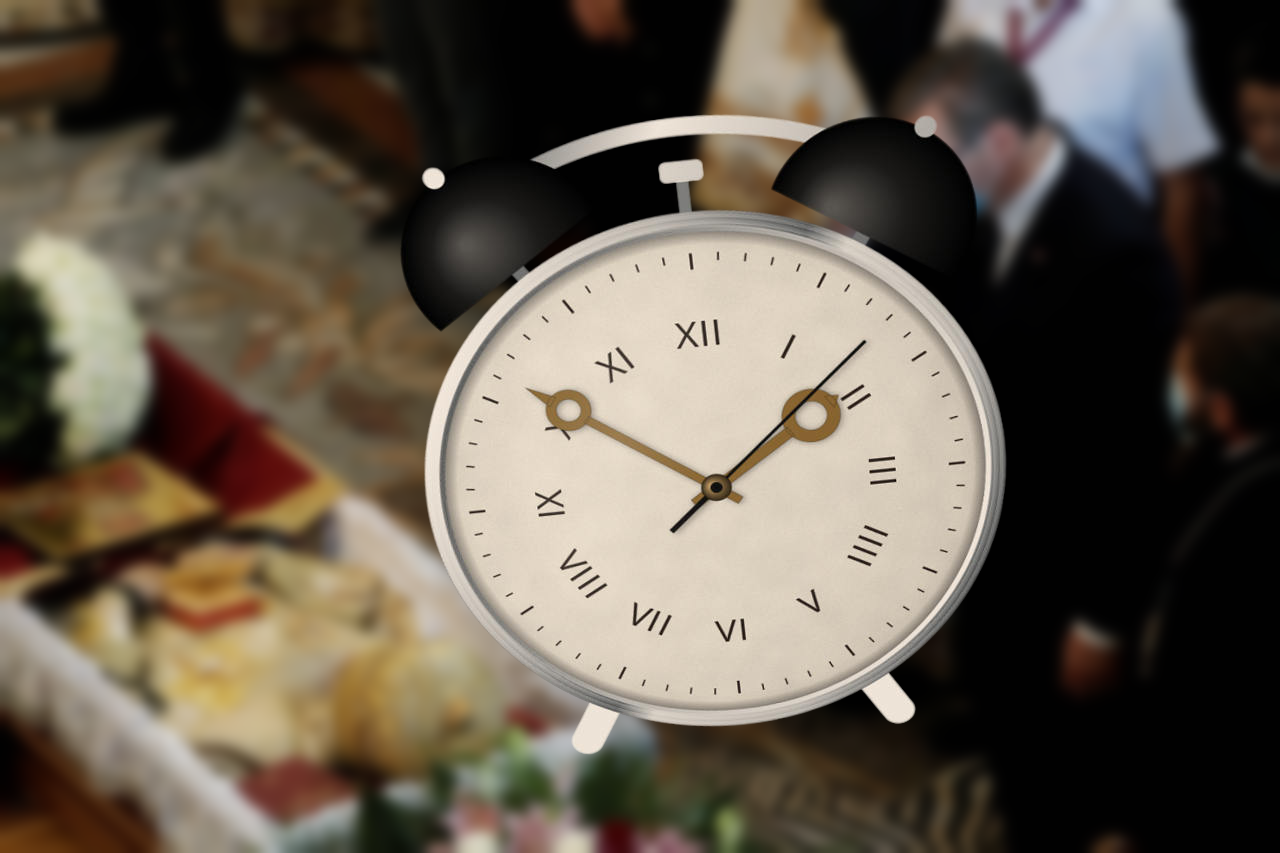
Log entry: 1:51:08
